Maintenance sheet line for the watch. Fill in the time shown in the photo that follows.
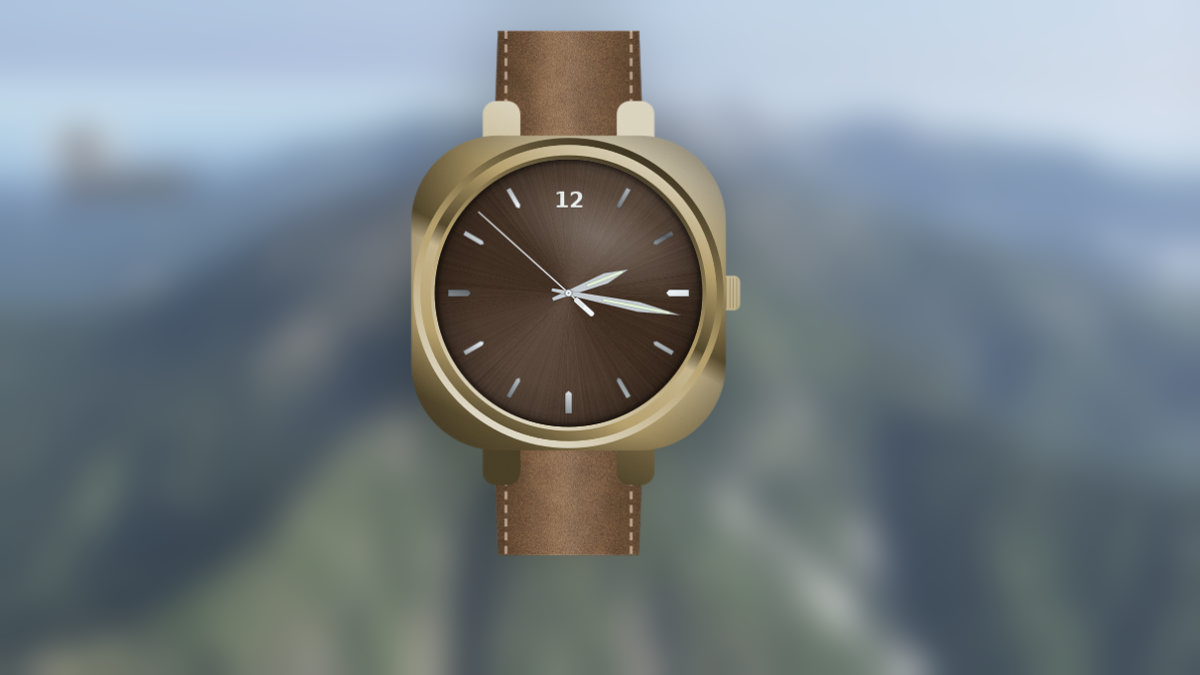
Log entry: 2:16:52
